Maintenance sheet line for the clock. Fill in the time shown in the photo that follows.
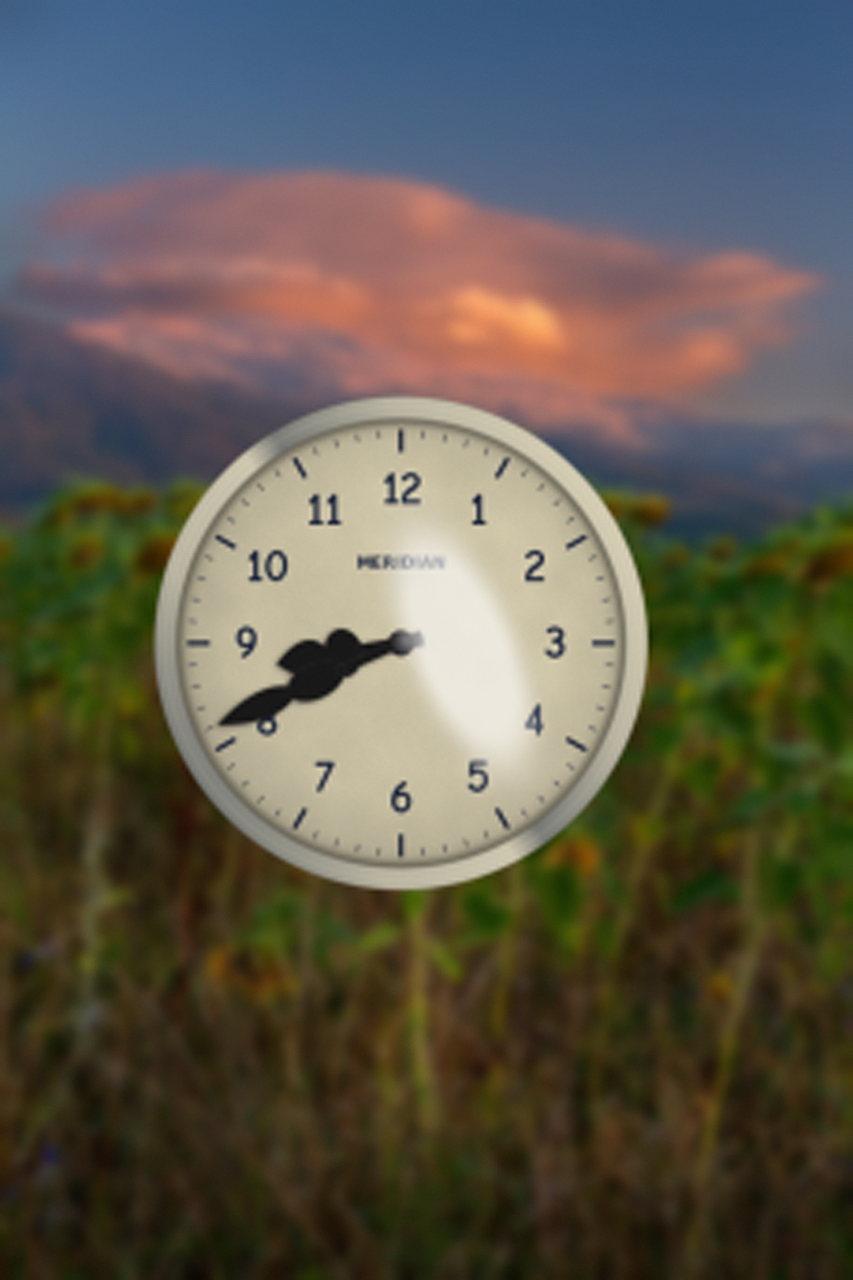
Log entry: 8:41
